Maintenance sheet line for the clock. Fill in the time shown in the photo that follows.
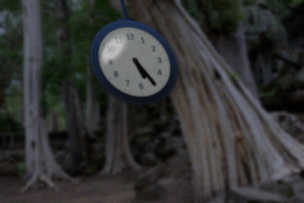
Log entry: 5:25
